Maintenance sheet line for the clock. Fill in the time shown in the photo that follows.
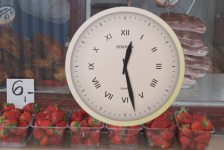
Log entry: 12:28
